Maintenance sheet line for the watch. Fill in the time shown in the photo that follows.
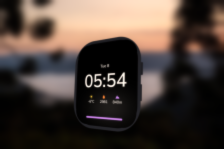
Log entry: 5:54
